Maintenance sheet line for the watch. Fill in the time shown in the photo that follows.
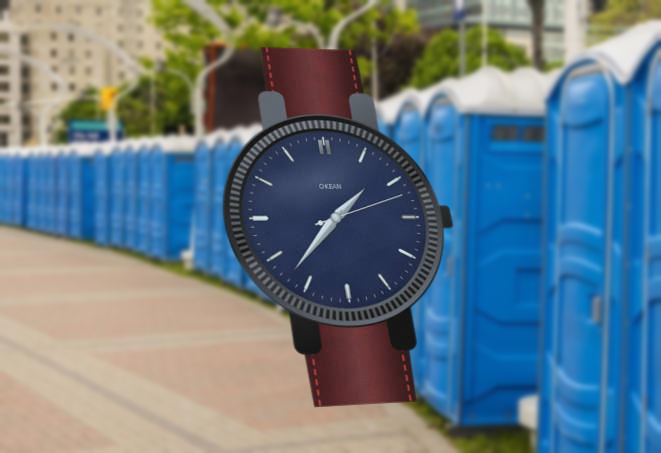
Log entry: 1:37:12
